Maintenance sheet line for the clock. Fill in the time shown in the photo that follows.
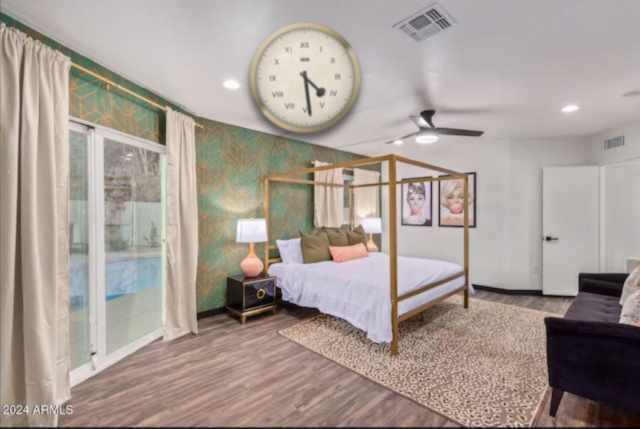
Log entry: 4:29
